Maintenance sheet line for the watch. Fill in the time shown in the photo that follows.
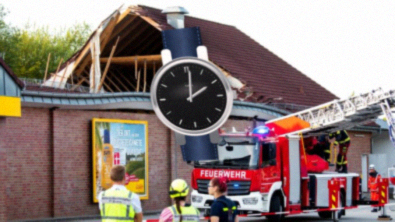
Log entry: 2:01
